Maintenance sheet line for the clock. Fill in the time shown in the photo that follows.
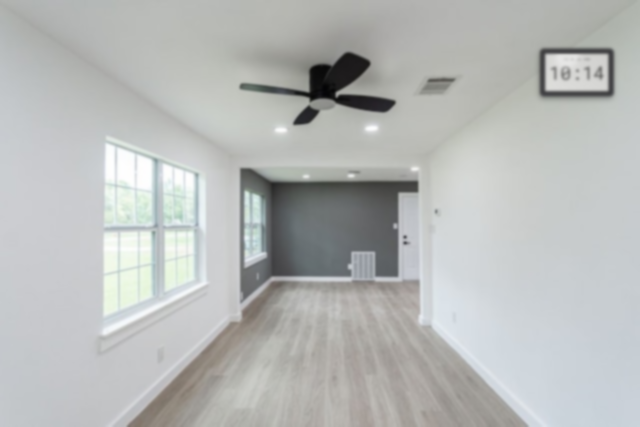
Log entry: 10:14
